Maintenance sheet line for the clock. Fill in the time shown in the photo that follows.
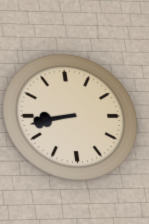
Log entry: 8:43
